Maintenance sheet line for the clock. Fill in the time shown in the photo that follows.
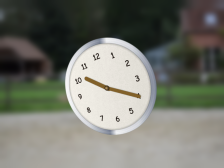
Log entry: 10:20
